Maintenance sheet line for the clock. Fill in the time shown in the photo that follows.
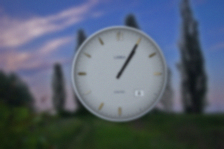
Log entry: 1:05
